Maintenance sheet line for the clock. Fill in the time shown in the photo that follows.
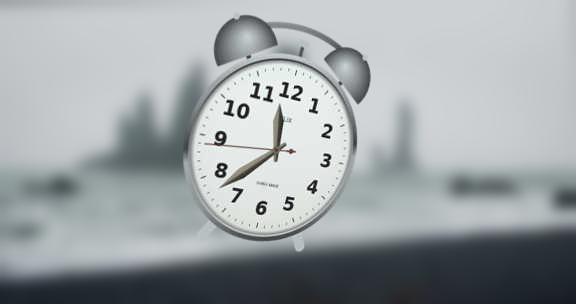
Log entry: 11:37:44
